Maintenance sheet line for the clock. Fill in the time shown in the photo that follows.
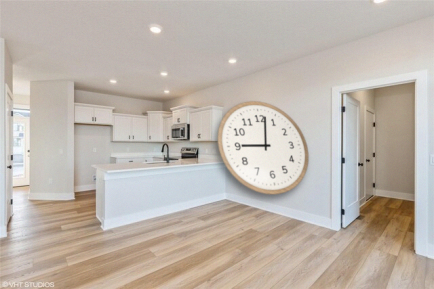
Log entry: 9:02
